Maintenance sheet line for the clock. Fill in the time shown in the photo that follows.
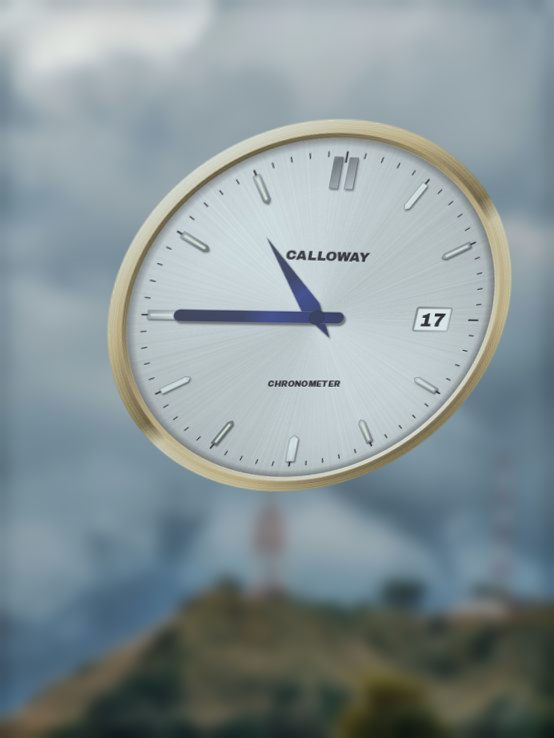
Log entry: 10:45
